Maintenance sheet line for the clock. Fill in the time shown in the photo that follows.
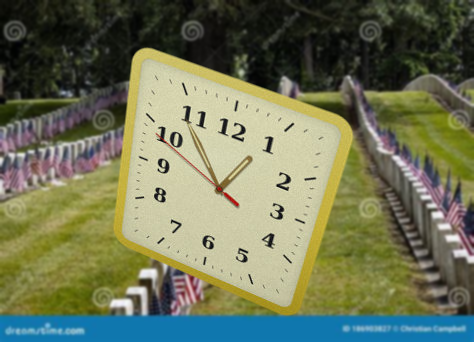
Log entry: 12:53:49
